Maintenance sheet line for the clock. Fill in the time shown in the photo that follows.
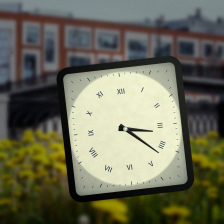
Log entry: 3:22
